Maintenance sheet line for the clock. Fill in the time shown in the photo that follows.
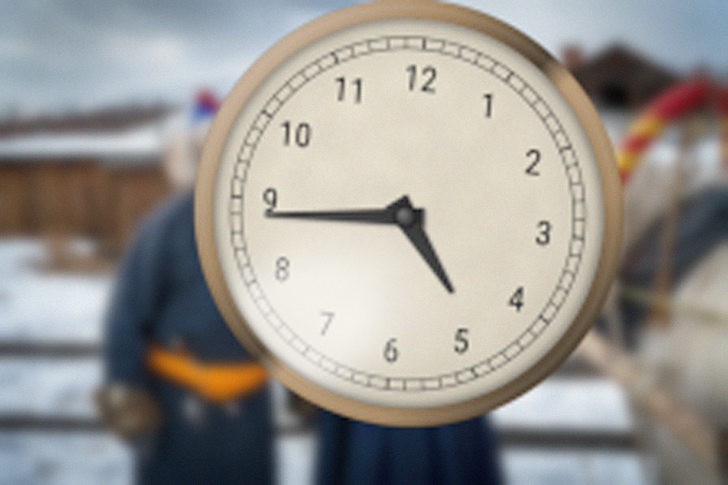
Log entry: 4:44
